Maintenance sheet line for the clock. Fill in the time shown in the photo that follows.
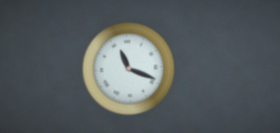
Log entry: 11:19
